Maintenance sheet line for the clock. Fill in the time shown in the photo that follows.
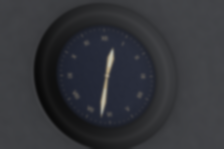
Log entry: 12:32
